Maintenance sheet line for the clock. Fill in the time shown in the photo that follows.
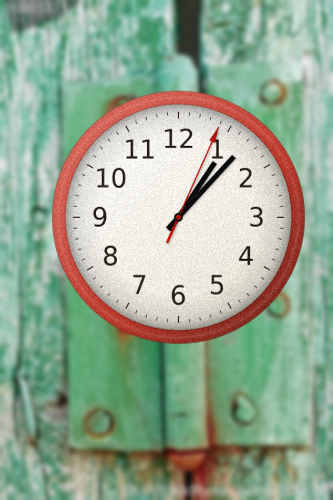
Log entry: 1:07:04
